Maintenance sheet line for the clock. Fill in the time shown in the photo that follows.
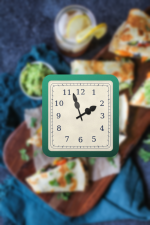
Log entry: 1:57
